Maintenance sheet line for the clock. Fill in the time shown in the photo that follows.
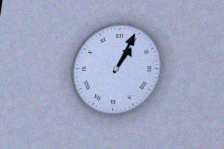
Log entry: 1:04
